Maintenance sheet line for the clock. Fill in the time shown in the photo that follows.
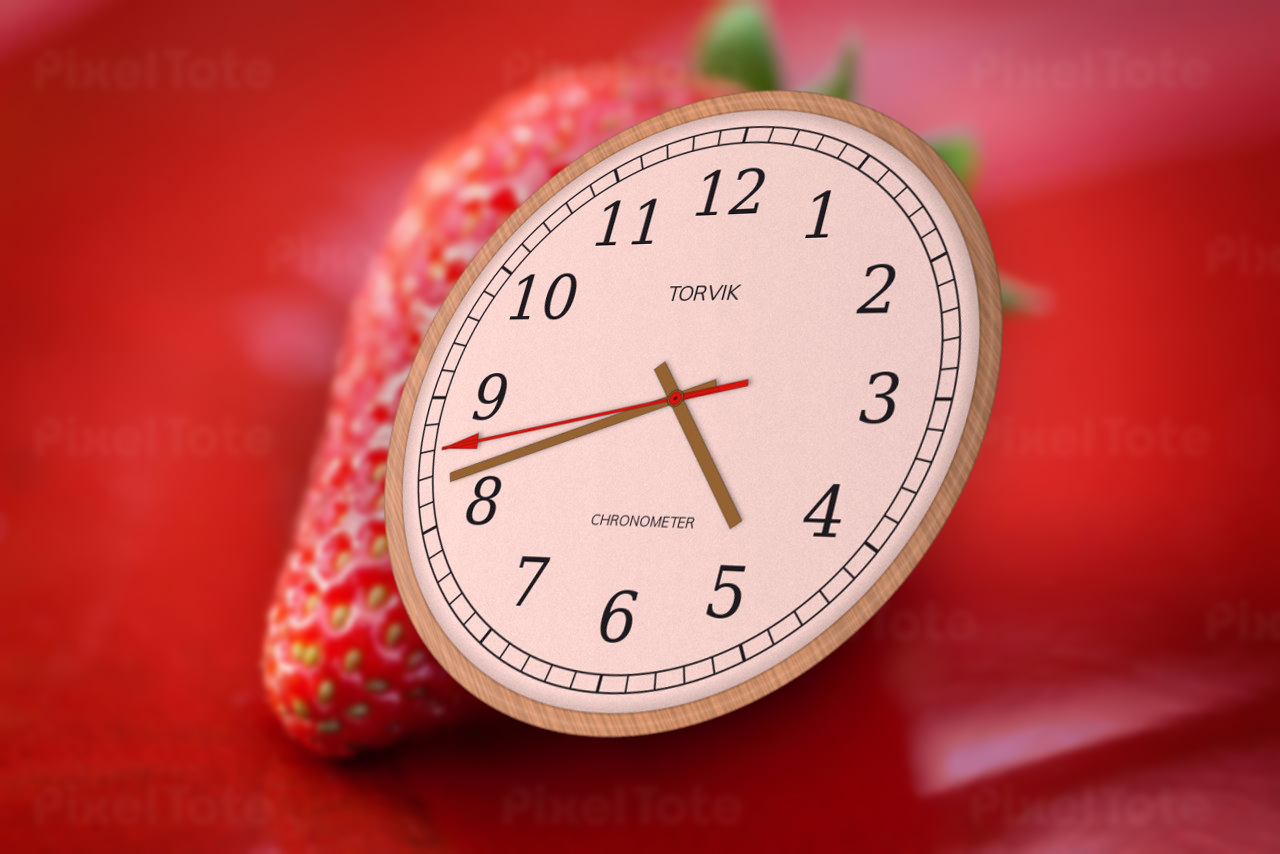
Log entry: 4:41:43
